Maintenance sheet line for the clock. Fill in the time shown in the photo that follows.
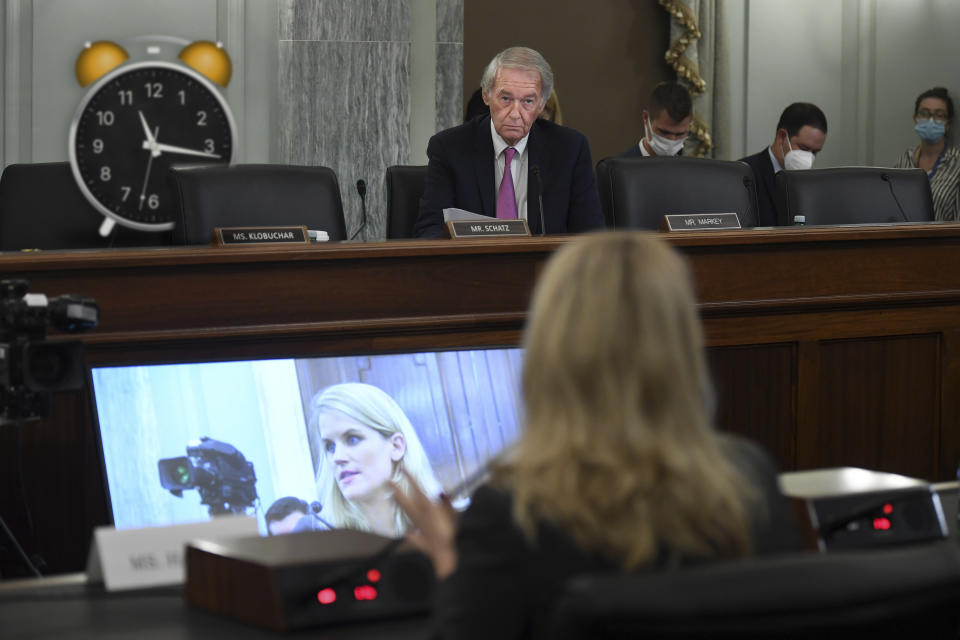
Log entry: 11:16:32
